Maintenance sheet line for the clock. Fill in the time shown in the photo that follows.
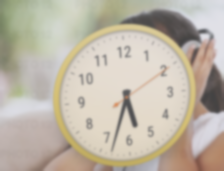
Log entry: 5:33:10
